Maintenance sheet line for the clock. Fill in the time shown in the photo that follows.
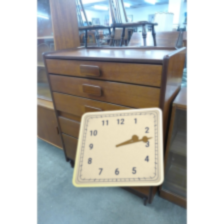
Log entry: 2:13
